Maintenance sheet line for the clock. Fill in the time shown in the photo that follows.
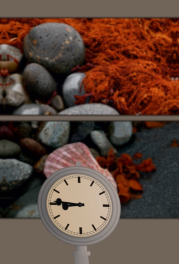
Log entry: 8:46
